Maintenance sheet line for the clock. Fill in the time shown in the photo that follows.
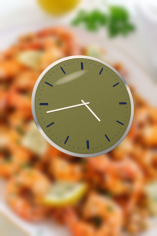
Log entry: 4:43
